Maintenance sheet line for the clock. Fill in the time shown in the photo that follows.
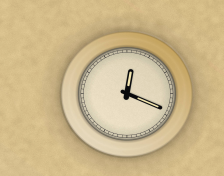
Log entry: 12:19
